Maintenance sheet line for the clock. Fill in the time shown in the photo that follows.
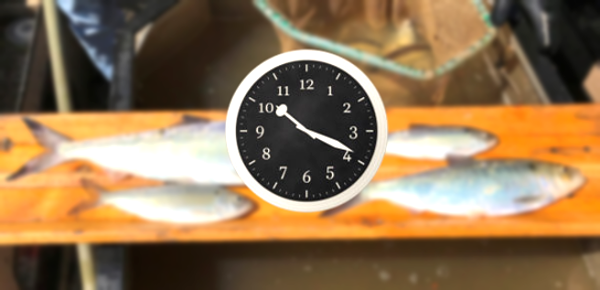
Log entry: 10:19
